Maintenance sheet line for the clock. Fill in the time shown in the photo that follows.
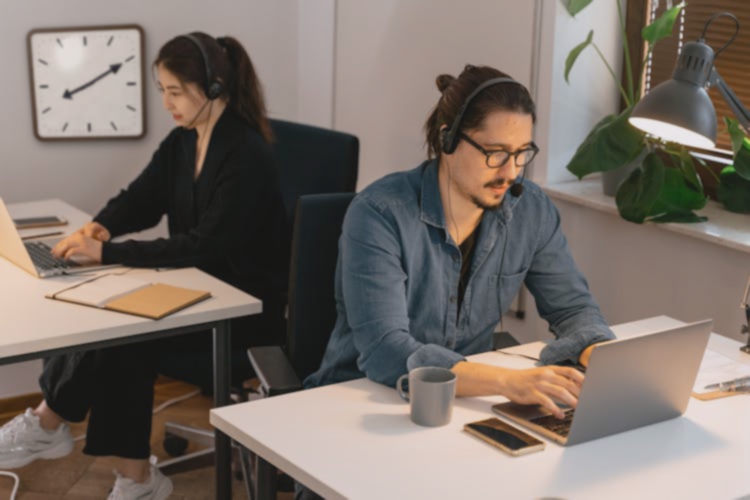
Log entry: 8:10
